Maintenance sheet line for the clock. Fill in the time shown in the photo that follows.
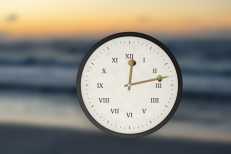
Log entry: 12:13
